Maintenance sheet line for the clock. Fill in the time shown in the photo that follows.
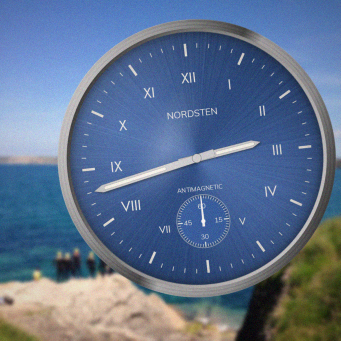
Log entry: 2:43
